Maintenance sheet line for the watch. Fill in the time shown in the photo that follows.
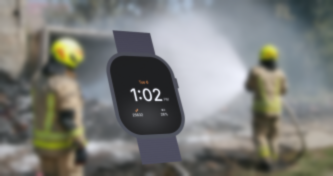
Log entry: 1:02
